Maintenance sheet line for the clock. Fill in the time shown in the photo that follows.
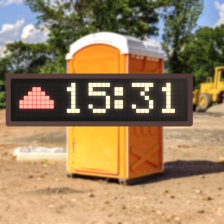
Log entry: 15:31
